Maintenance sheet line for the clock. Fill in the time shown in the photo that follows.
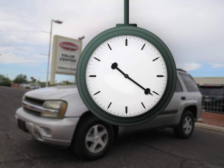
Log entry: 10:21
